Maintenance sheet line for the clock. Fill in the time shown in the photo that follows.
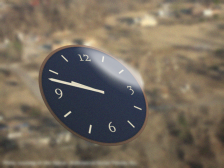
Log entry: 9:48
